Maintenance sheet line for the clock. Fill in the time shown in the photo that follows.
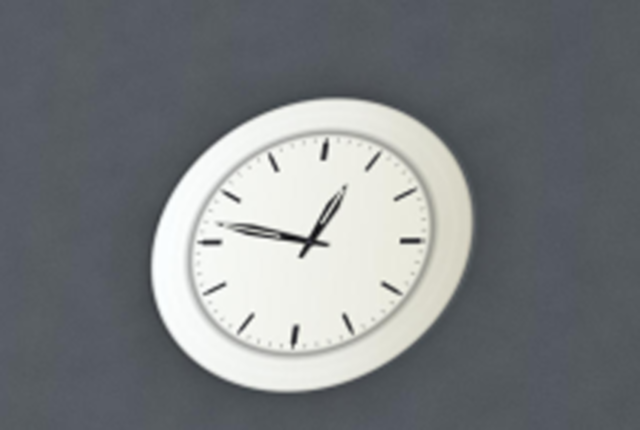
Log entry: 12:47
